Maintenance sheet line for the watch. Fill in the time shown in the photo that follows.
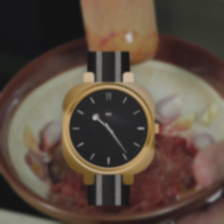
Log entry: 10:24
